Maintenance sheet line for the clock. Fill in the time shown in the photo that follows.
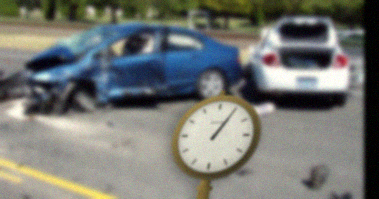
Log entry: 1:05
